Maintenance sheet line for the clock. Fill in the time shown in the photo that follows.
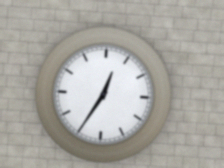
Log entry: 12:35
